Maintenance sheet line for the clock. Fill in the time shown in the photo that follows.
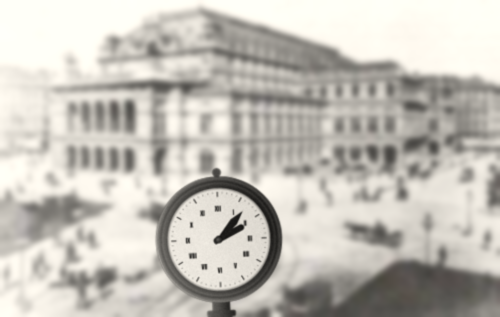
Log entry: 2:07
